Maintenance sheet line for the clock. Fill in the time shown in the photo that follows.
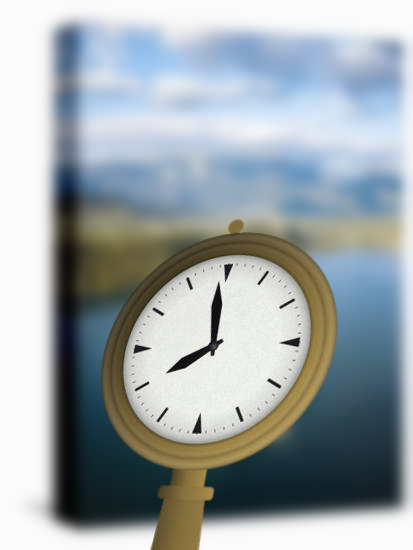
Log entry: 7:59
